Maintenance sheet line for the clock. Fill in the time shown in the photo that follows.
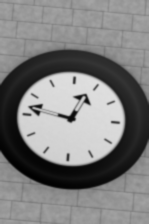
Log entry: 12:47
